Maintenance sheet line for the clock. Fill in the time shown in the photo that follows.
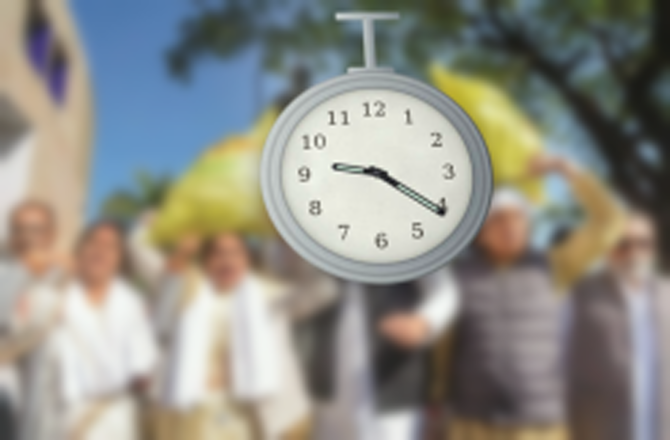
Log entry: 9:21
